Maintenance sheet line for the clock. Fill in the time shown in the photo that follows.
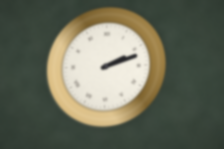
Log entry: 2:12
